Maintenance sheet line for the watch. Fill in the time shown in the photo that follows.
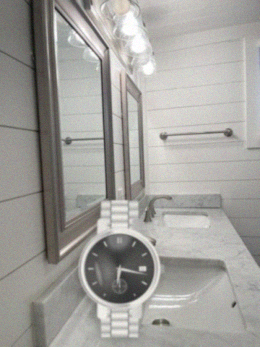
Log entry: 6:17
